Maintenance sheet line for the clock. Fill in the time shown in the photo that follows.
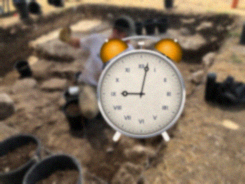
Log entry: 9:02
